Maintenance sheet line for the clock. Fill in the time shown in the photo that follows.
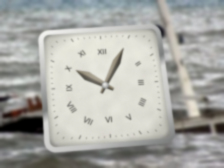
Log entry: 10:05
